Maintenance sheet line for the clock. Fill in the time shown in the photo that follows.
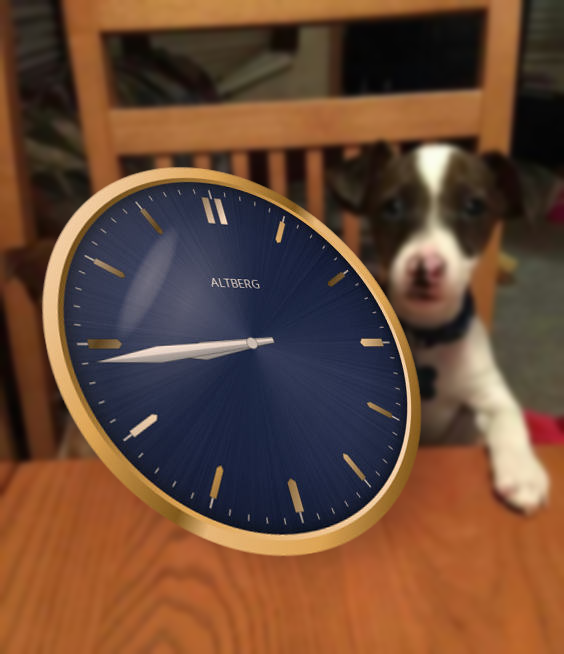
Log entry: 8:44
